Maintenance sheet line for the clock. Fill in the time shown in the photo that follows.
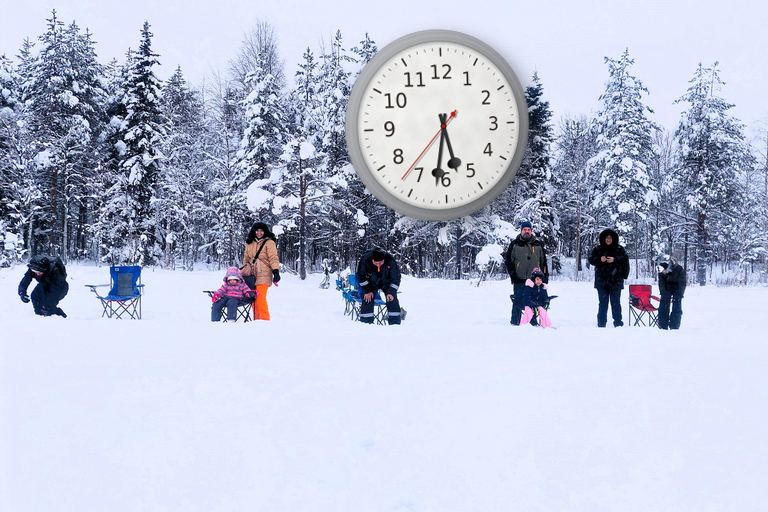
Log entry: 5:31:37
